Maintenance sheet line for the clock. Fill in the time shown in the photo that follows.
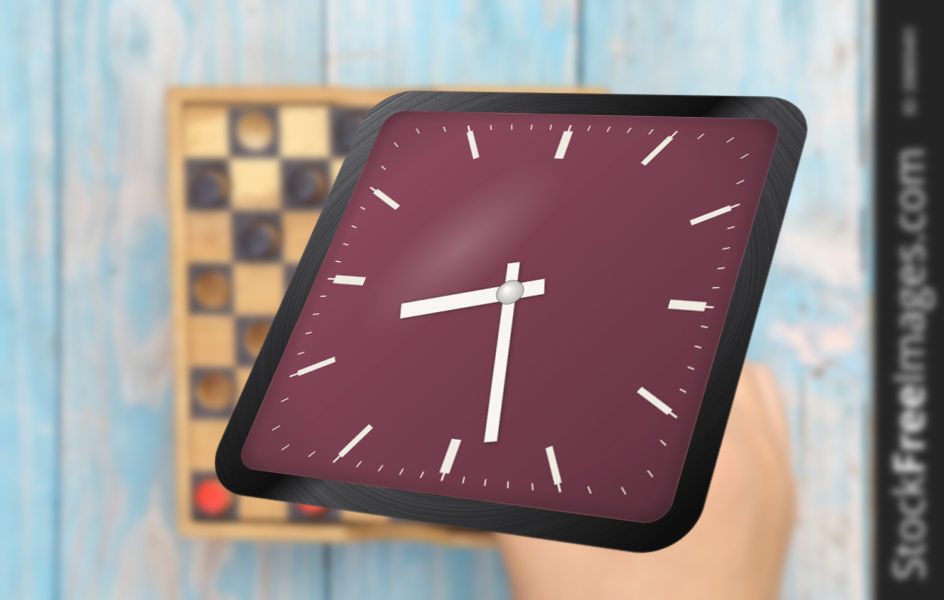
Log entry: 8:28
